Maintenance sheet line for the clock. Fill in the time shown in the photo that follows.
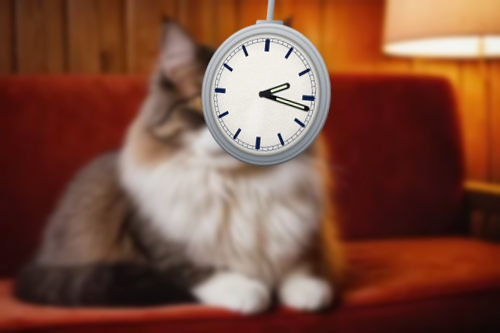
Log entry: 2:17
